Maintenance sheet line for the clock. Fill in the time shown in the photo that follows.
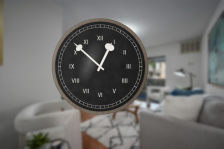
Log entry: 12:52
